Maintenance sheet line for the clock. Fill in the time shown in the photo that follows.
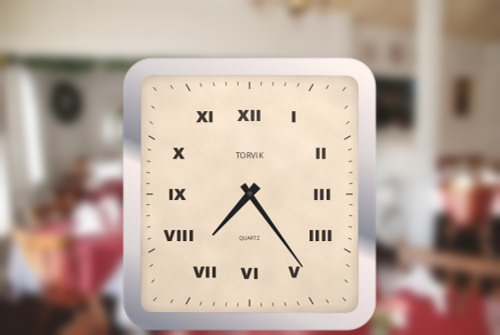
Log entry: 7:24
